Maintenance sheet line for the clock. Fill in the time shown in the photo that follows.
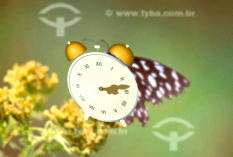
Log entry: 3:13
